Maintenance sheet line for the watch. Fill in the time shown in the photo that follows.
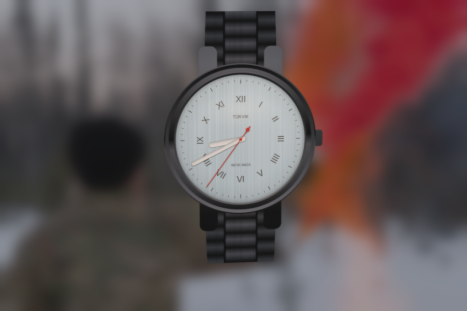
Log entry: 8:40:36
